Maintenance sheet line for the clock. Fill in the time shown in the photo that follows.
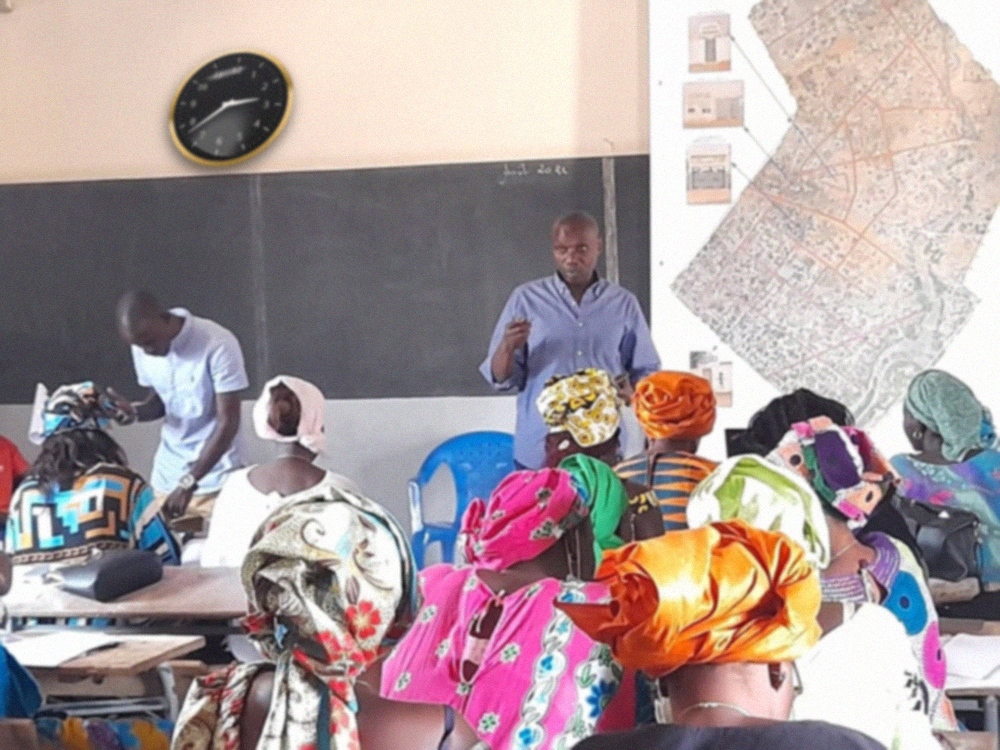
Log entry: 2:38
